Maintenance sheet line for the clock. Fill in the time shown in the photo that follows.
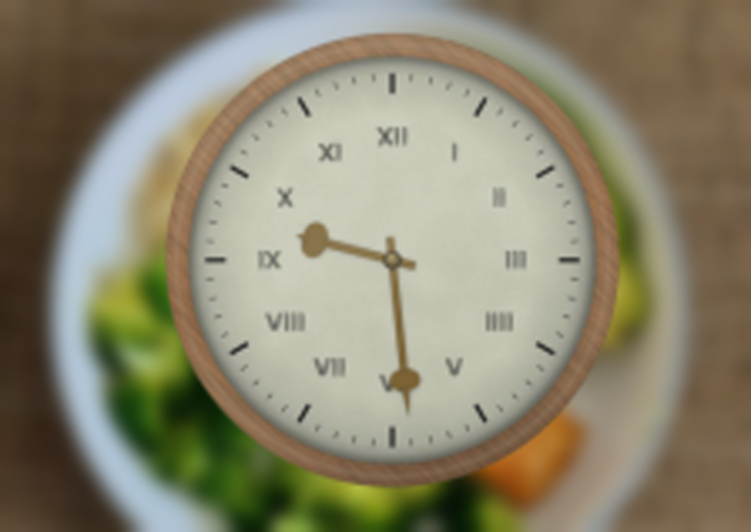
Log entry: 9:29
